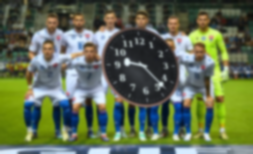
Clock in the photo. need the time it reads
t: 9:23
